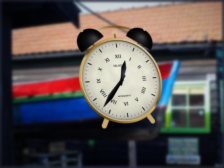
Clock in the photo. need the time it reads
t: 12:37
